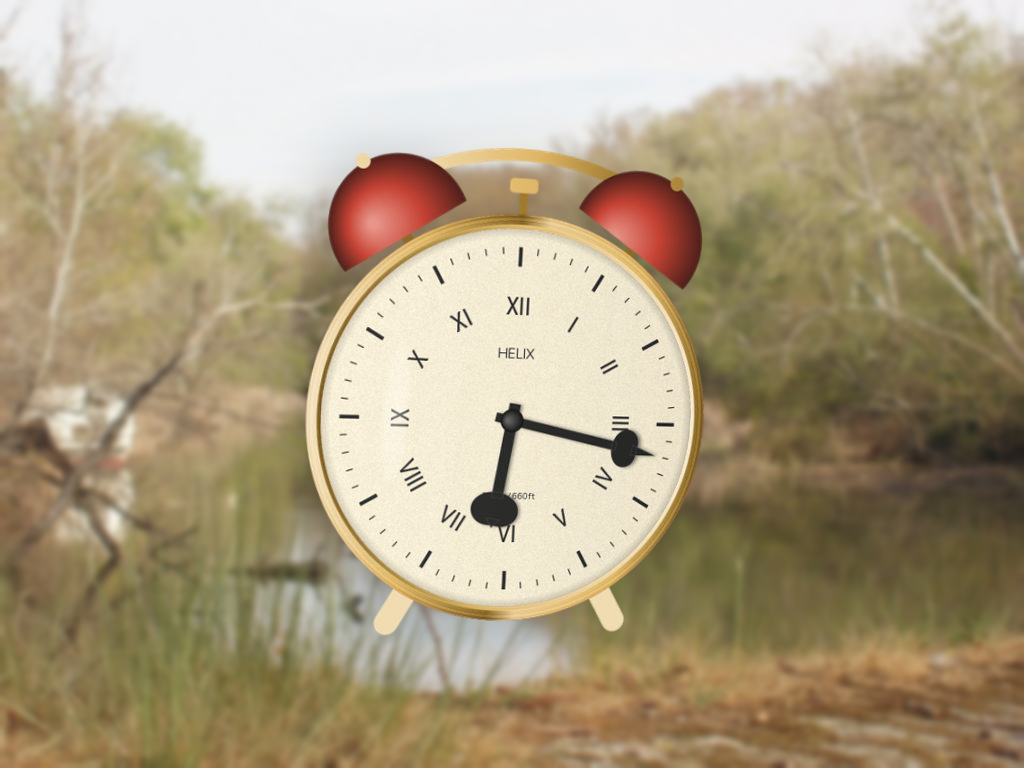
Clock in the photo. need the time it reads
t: 6:17
